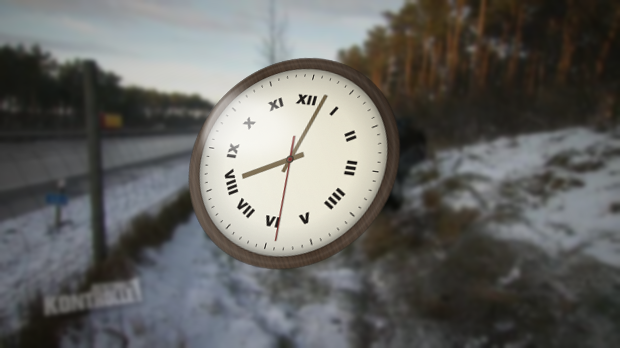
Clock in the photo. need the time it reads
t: 8:02:29
